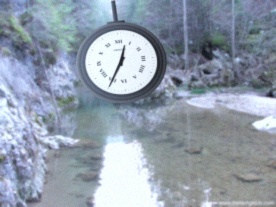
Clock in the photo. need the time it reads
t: 12:35
